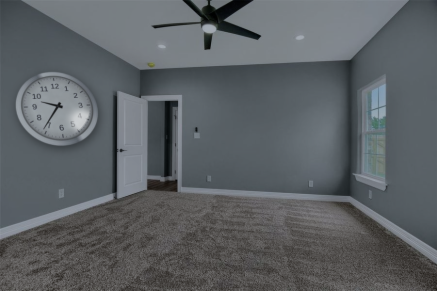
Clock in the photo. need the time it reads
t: 9:36
